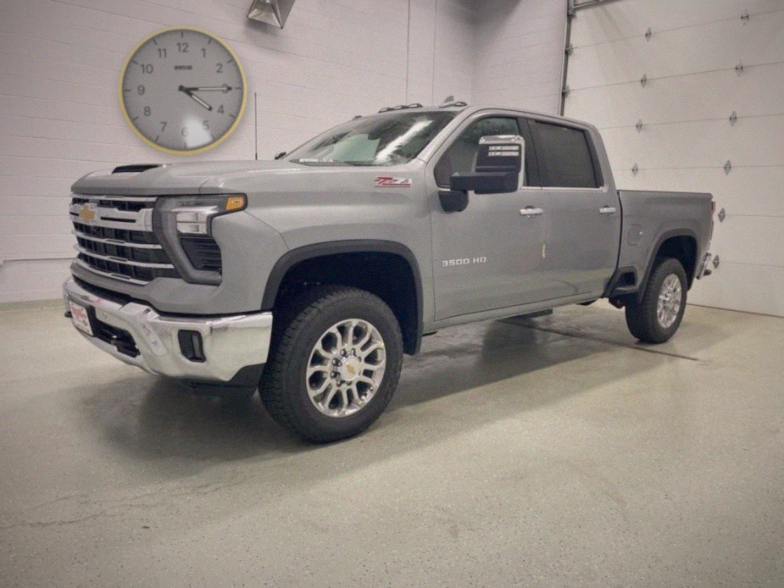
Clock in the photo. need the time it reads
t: 4:15
